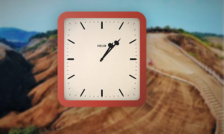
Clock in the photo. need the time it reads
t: 1:07
